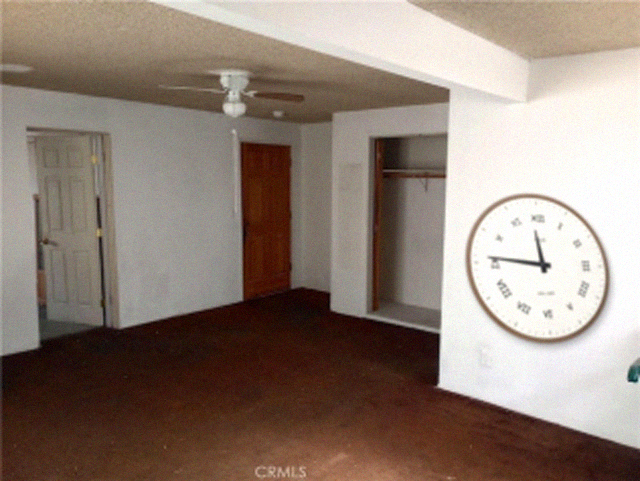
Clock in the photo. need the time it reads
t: 11:46
